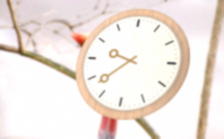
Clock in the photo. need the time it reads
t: 9:38
